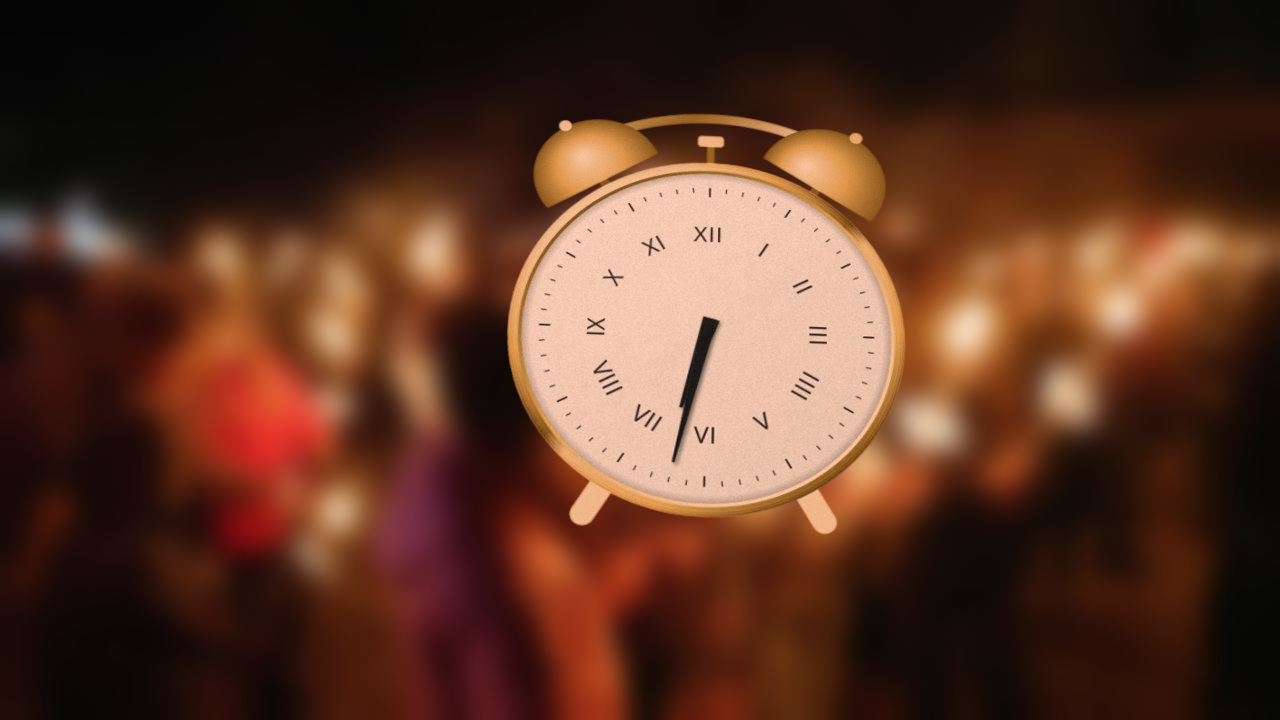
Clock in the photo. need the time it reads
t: 6:32
